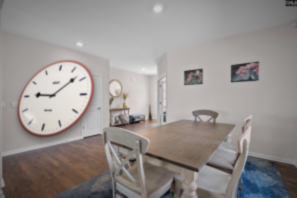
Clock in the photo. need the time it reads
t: 9:08
